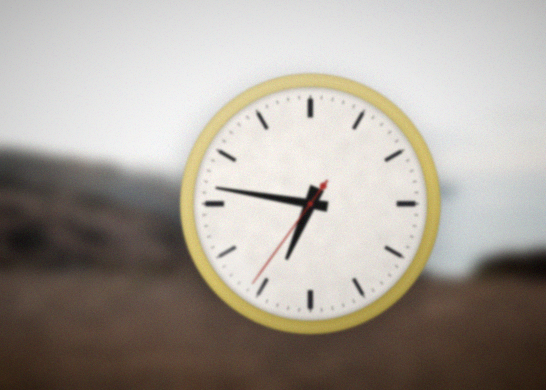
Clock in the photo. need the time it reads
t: 6:46:36
